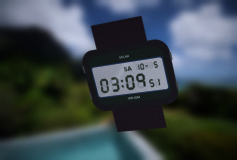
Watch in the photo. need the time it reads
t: 3:09:51
